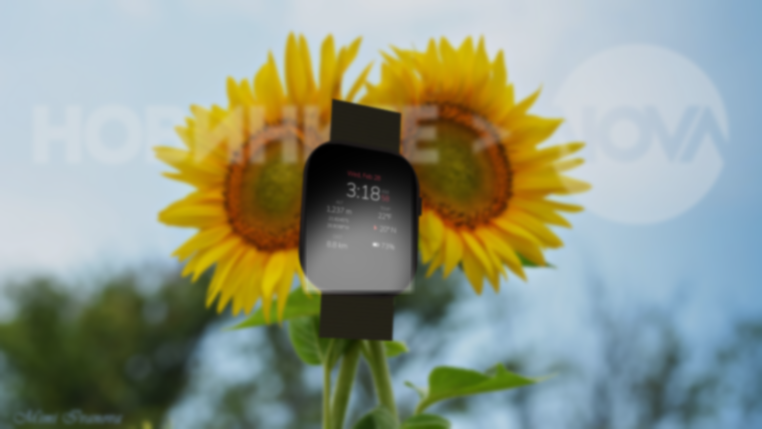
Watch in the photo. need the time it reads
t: 3:18
